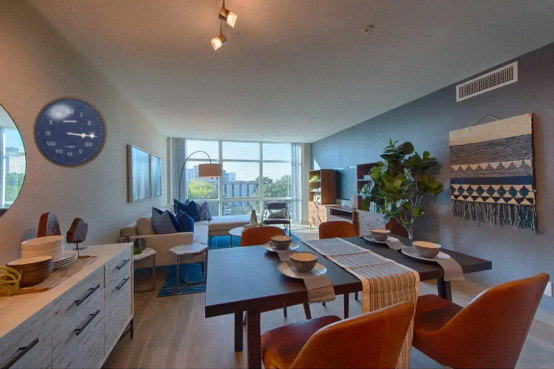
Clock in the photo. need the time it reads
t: 3:16
